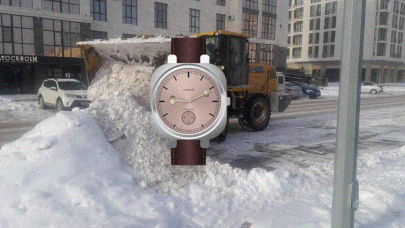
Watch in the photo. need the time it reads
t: 9:11
